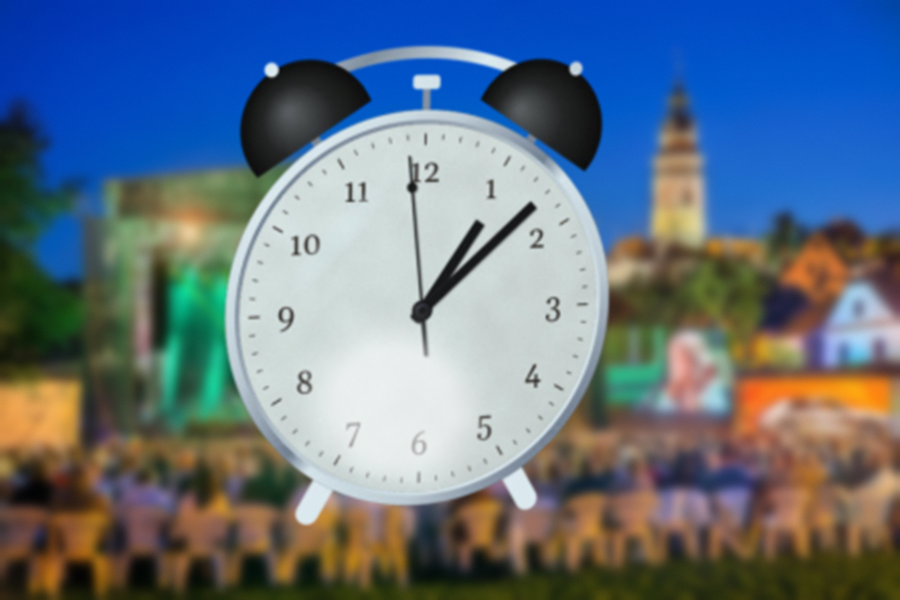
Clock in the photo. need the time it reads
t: 1:07:59
